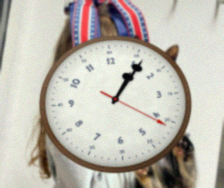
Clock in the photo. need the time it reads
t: 1:06:21
